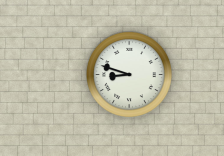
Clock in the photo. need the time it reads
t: 8:48
